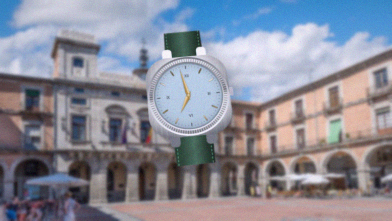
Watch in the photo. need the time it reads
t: 6:58
